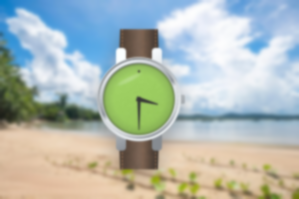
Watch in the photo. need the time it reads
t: 3:30
